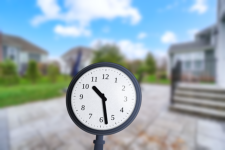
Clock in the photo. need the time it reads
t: 10:28
